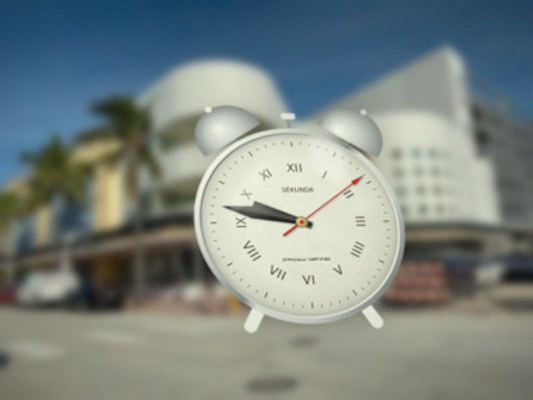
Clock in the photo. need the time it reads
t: 9:47:09
